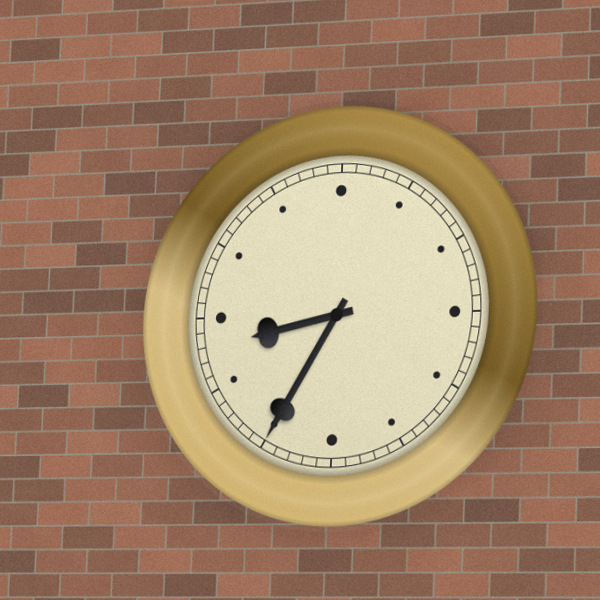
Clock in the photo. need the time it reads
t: 8:35
